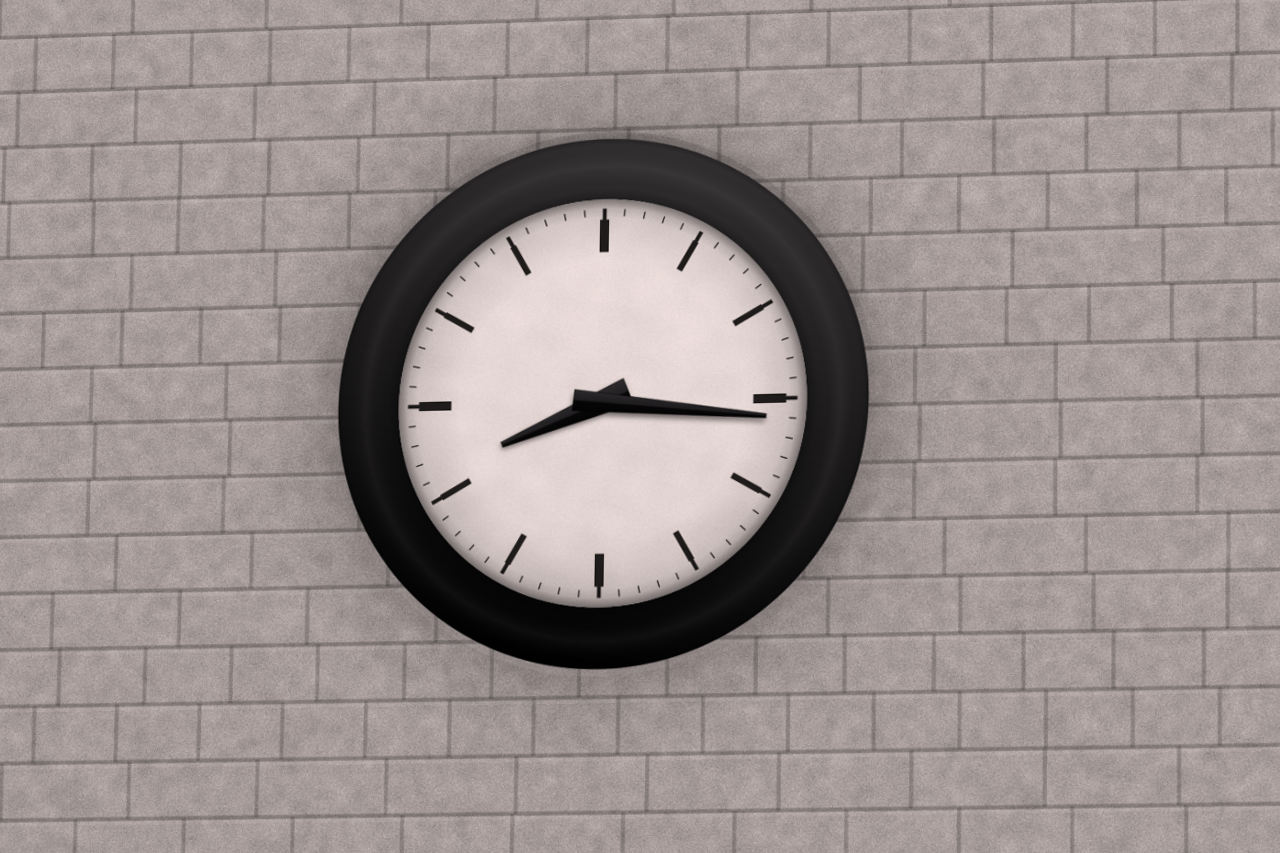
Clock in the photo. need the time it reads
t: 8:16
